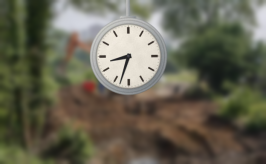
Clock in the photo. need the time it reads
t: 8:33
